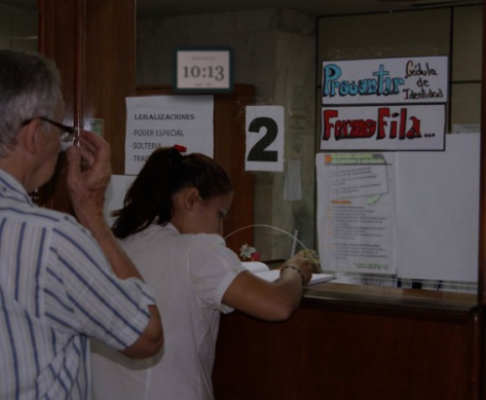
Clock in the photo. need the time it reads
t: 10:13
